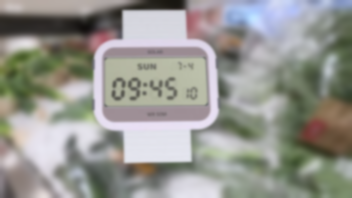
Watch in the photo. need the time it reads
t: 9:45:10
